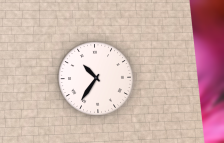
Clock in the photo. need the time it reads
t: 10:36
